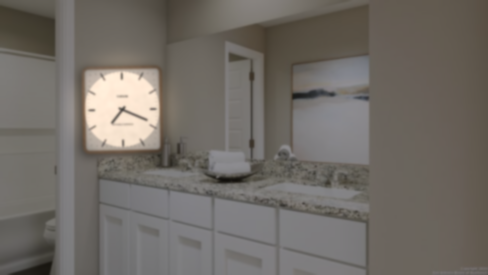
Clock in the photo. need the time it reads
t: 7:19
